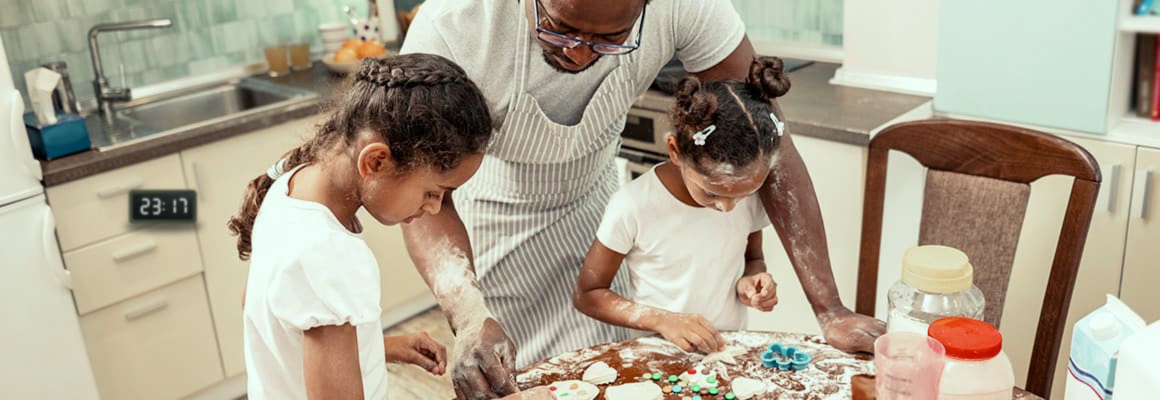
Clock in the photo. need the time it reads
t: 23:17
